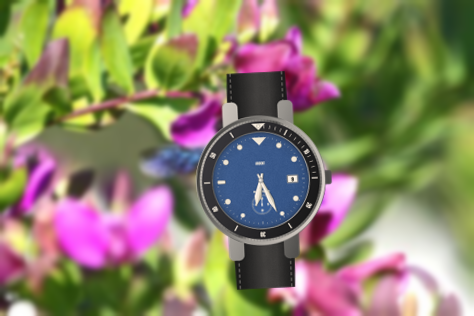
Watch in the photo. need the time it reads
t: 6:26
